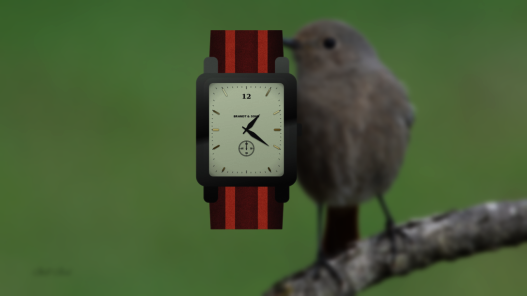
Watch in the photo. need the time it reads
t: 1:21
